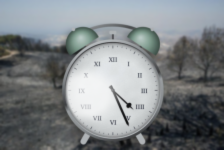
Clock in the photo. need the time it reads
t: 4:26
